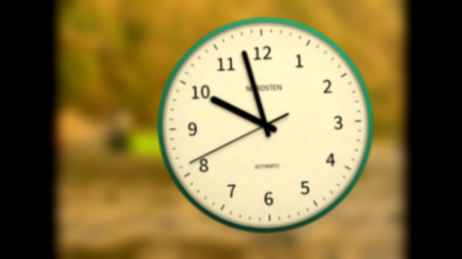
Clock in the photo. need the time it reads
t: 9:57:41
